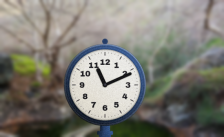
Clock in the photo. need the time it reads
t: 11:11
